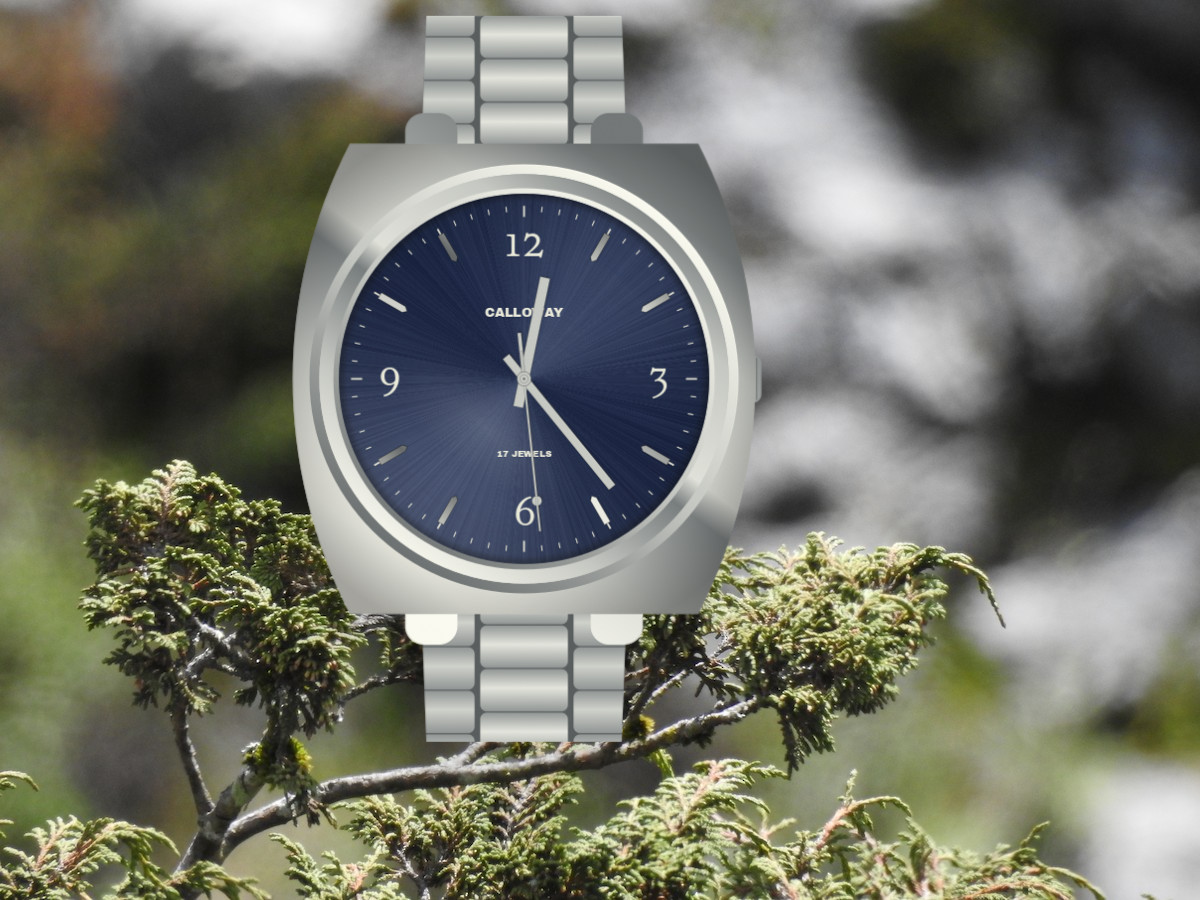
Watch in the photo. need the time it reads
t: 12:23:29
